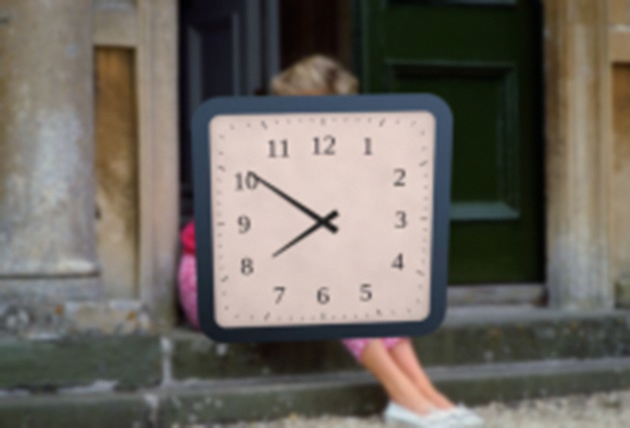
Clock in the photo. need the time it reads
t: 7:51
